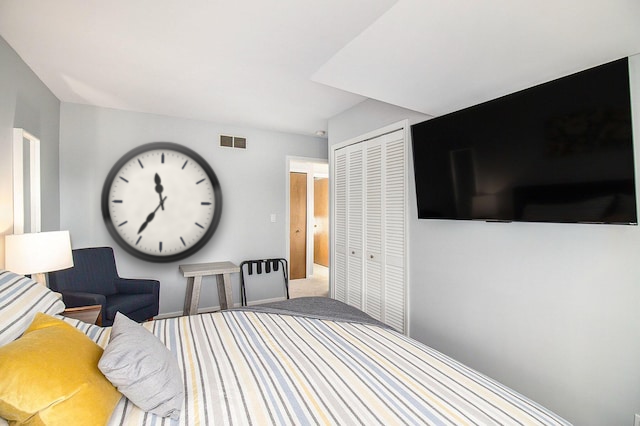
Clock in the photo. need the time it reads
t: 11:36
